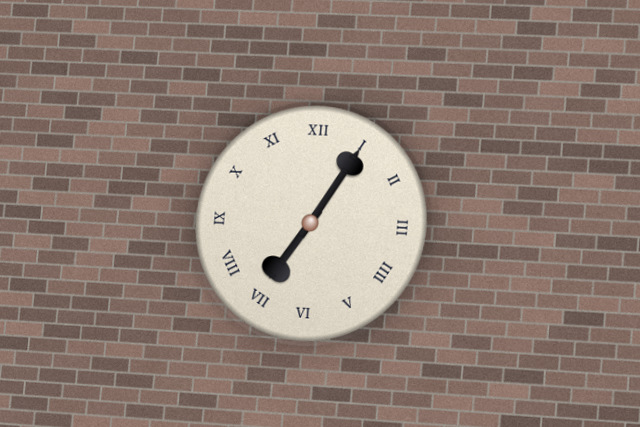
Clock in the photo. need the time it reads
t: 7:05
